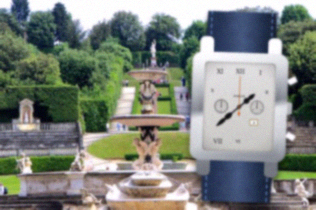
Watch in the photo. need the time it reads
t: 1:38
